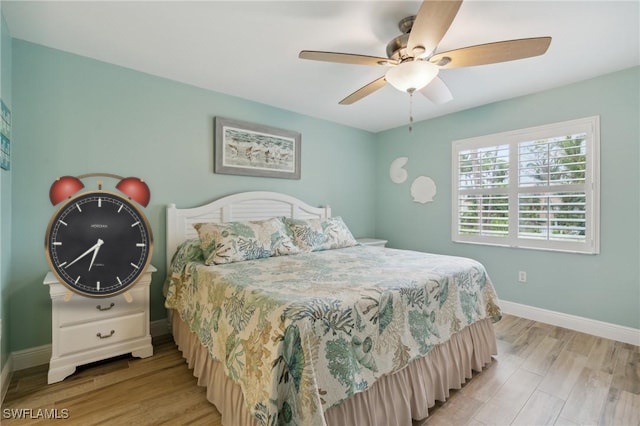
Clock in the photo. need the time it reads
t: 6:39
